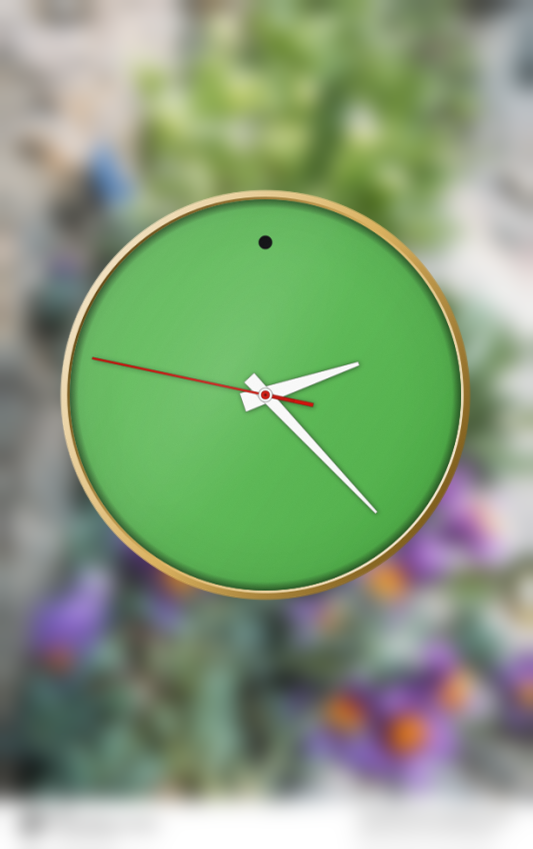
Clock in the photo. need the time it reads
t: 2:22:47
